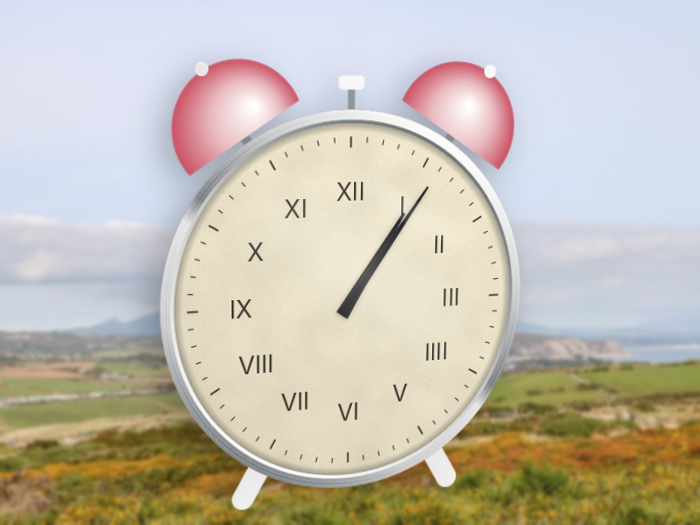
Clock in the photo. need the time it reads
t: 1:06
